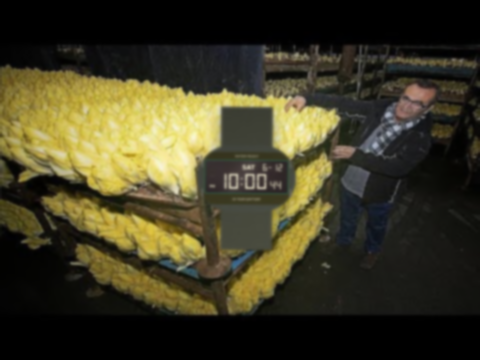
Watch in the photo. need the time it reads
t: 10:00
